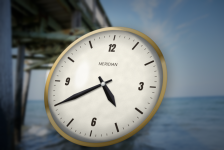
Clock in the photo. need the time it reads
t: 4:40
